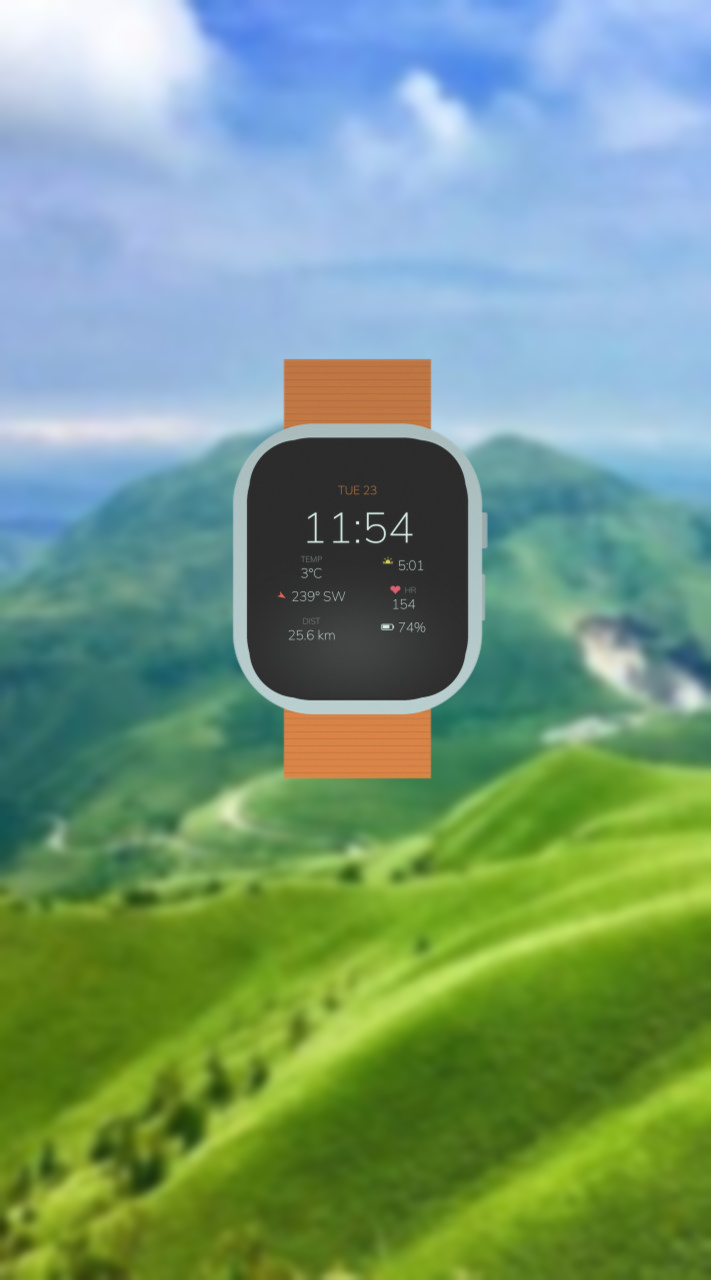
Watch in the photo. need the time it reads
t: 11:54
